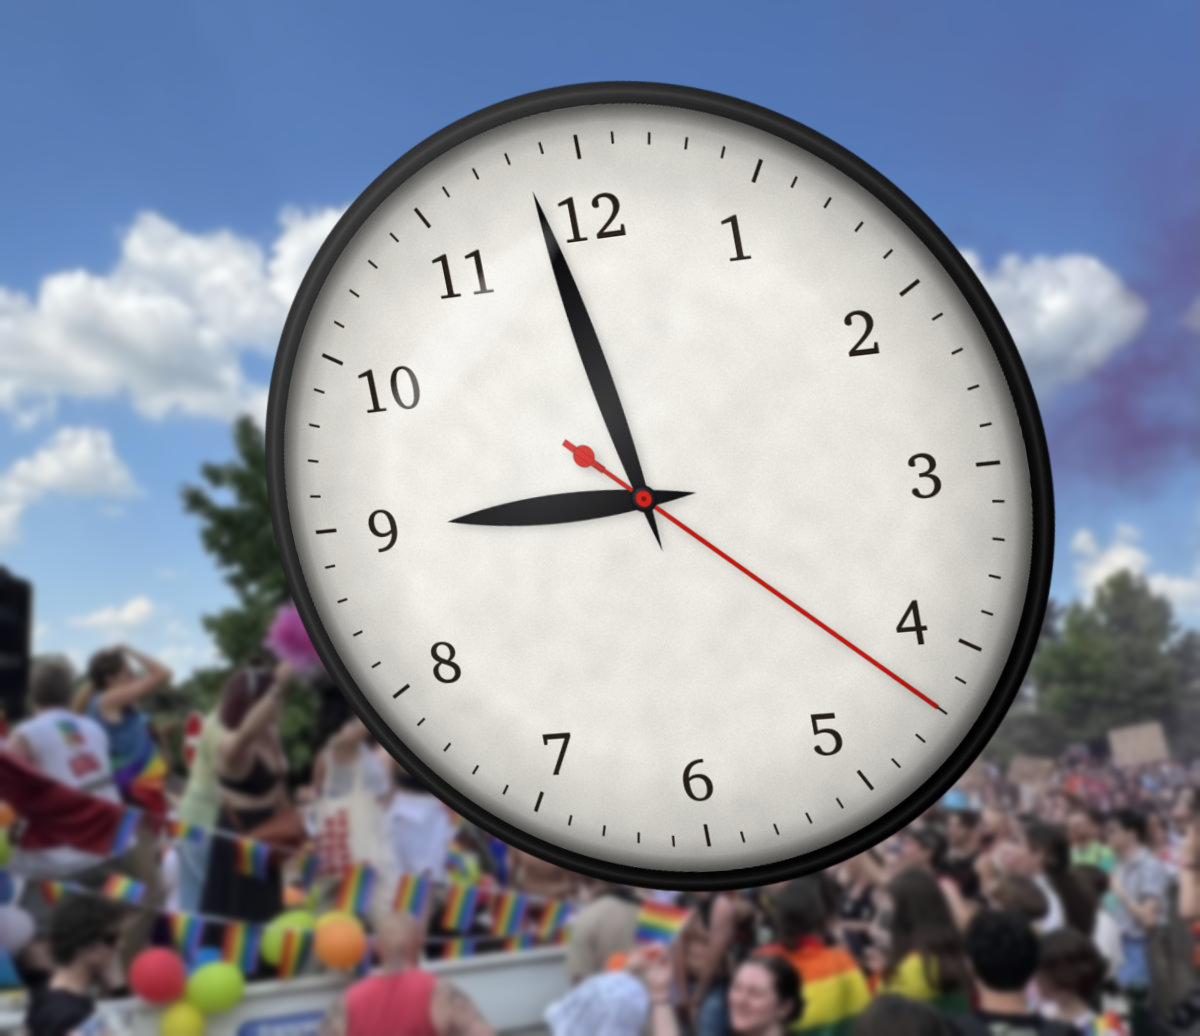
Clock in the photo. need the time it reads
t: 8:58:22
